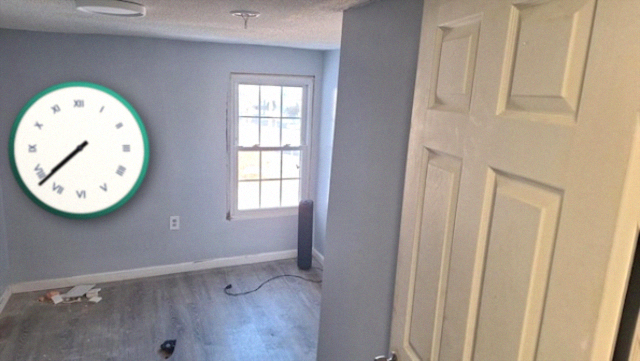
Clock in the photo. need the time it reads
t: 7:38
